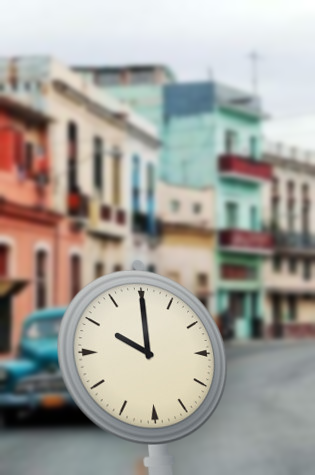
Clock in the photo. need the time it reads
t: 10:00
